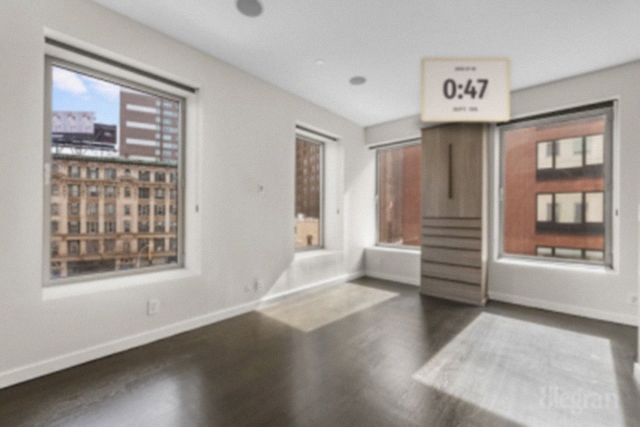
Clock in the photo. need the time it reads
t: 0:47
